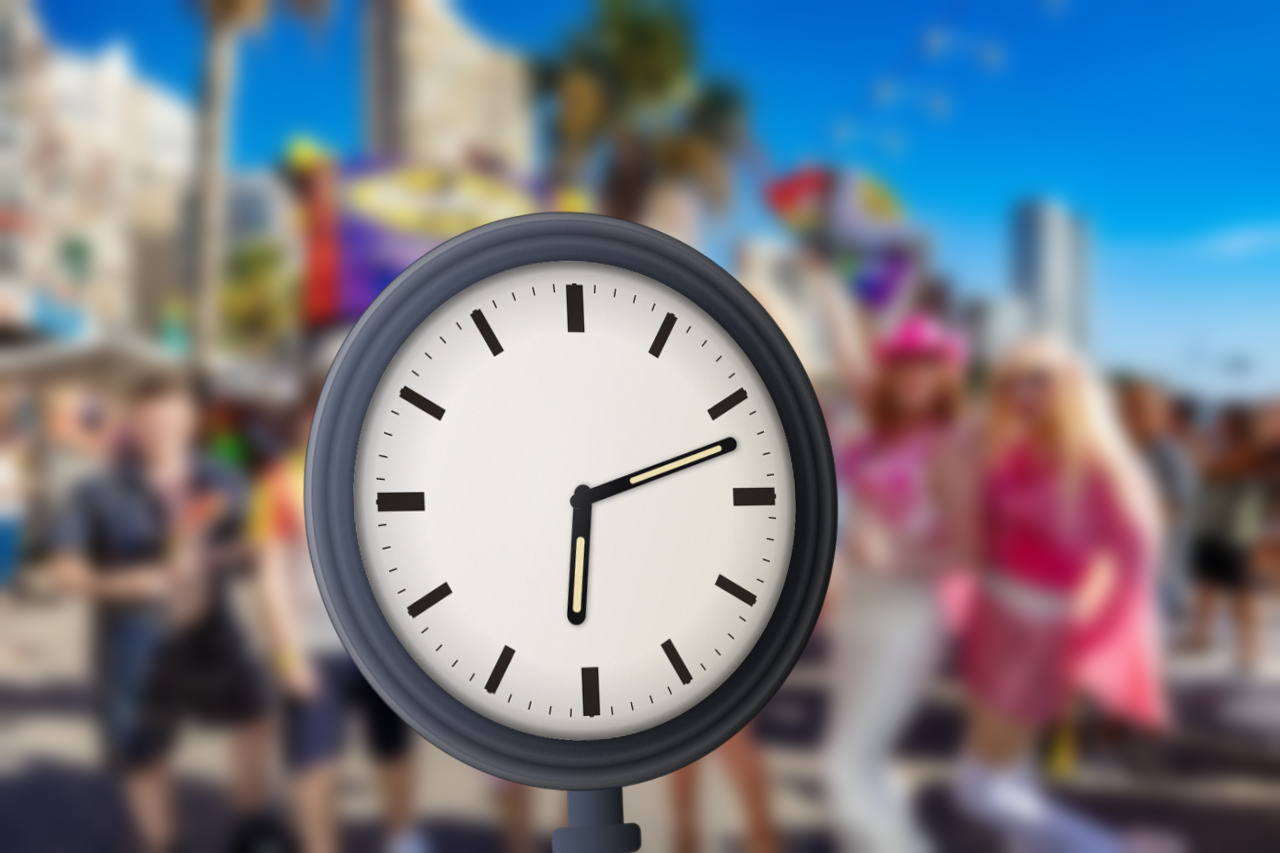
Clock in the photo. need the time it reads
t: 6:12
